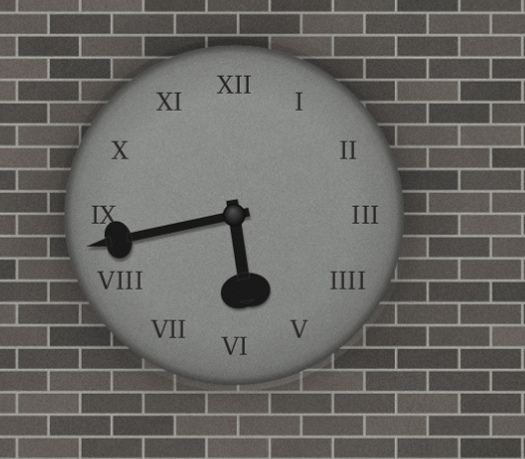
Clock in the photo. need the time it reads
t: 5:43
